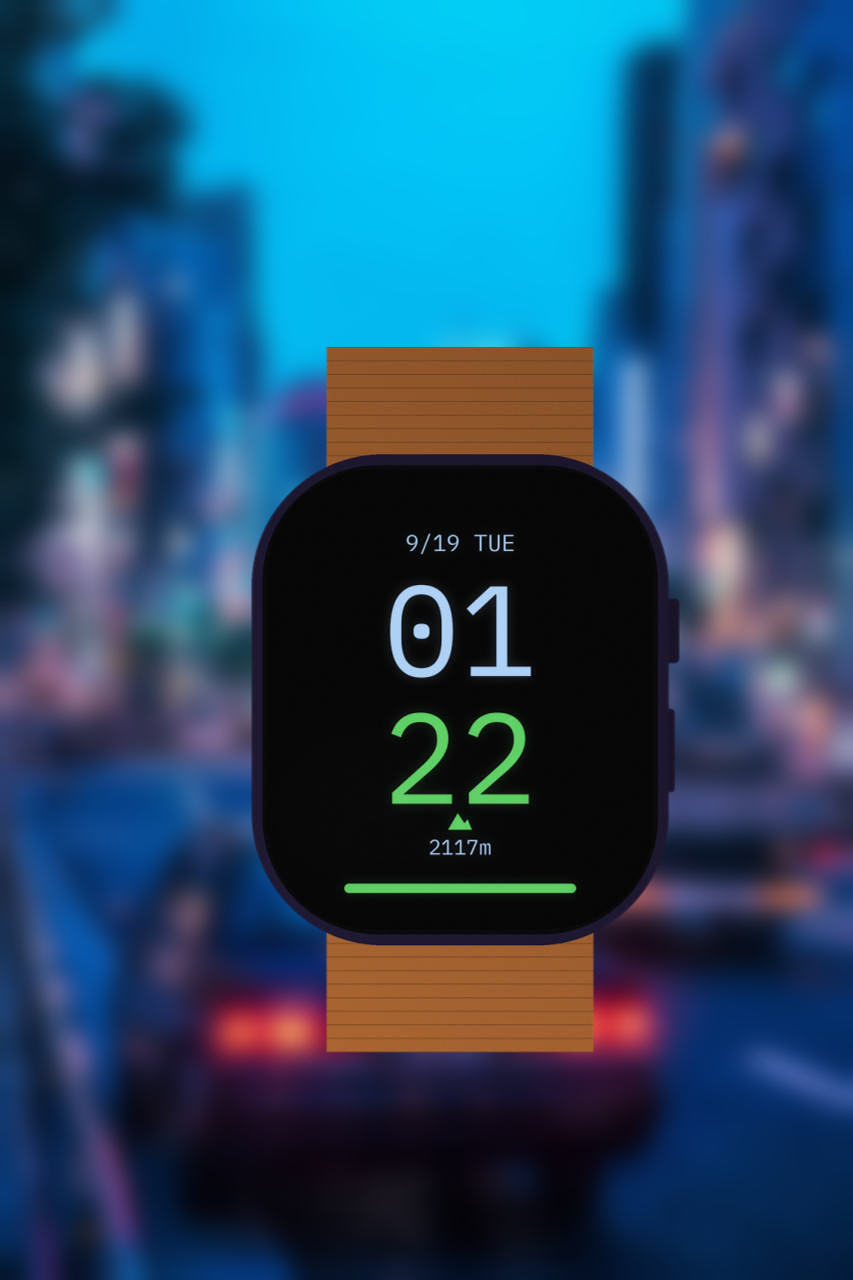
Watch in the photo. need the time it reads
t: 1:22
